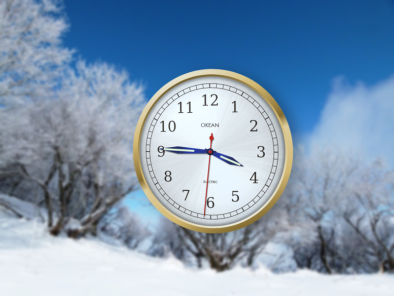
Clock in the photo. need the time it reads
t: 3:45:31
